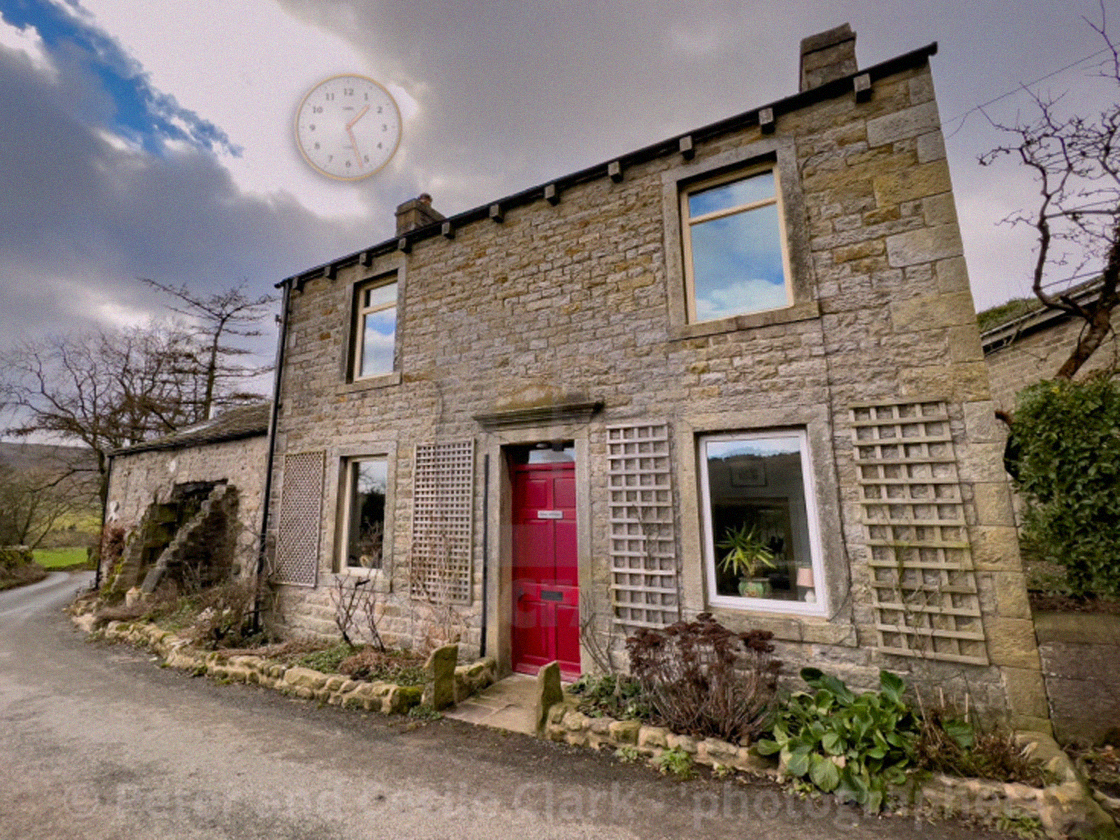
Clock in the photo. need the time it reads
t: 1:27
